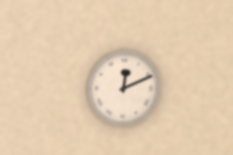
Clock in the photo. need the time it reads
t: 12:11
